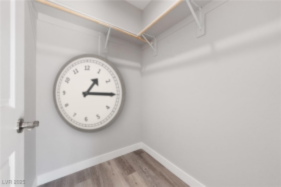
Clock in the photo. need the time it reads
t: 1:15
